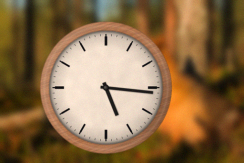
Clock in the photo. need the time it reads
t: 5:16
